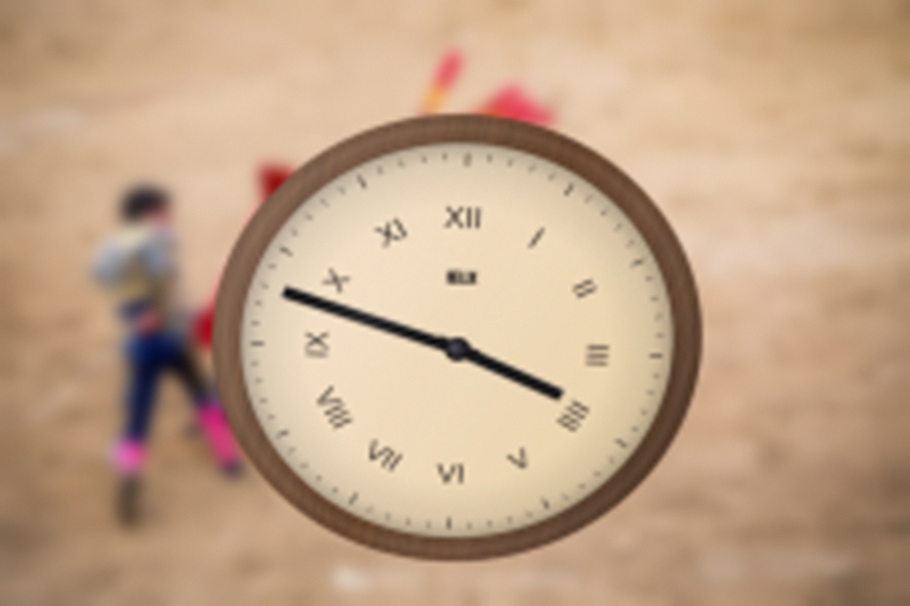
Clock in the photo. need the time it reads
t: 3:48
